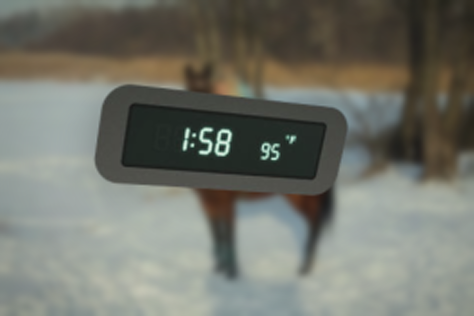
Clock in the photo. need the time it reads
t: 1:58
